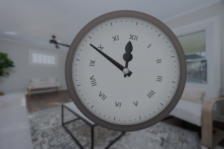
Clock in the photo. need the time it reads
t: 11:49
